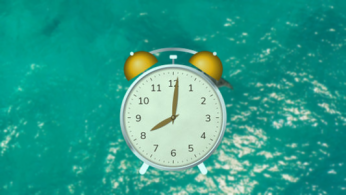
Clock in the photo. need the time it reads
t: 8:01
